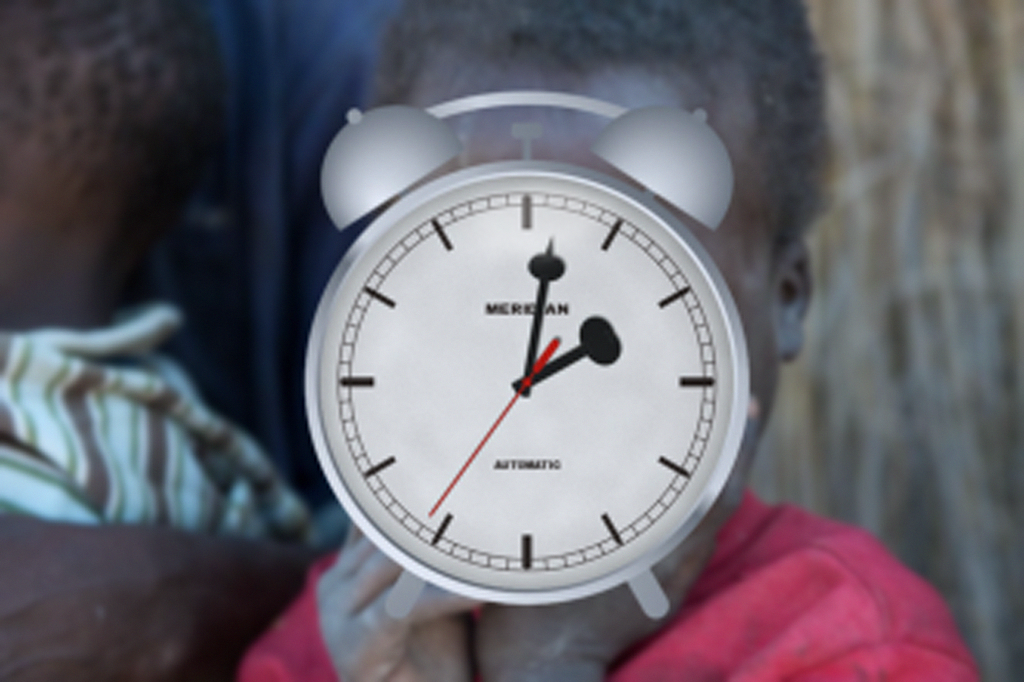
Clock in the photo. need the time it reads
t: 2:01:36
